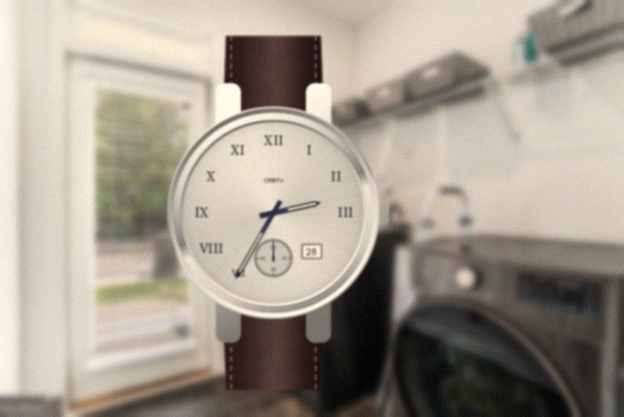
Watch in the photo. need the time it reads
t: 2:35
